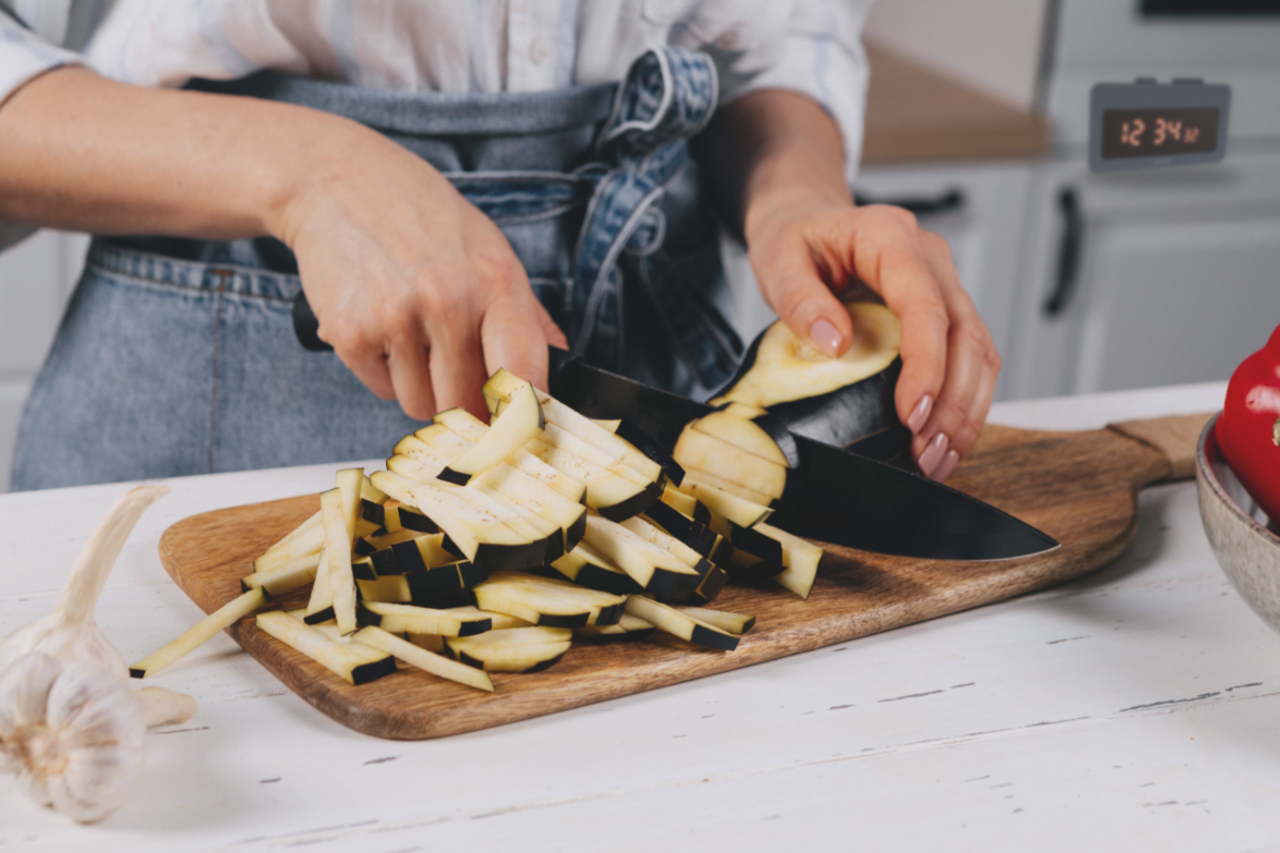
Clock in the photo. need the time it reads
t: 12:34
